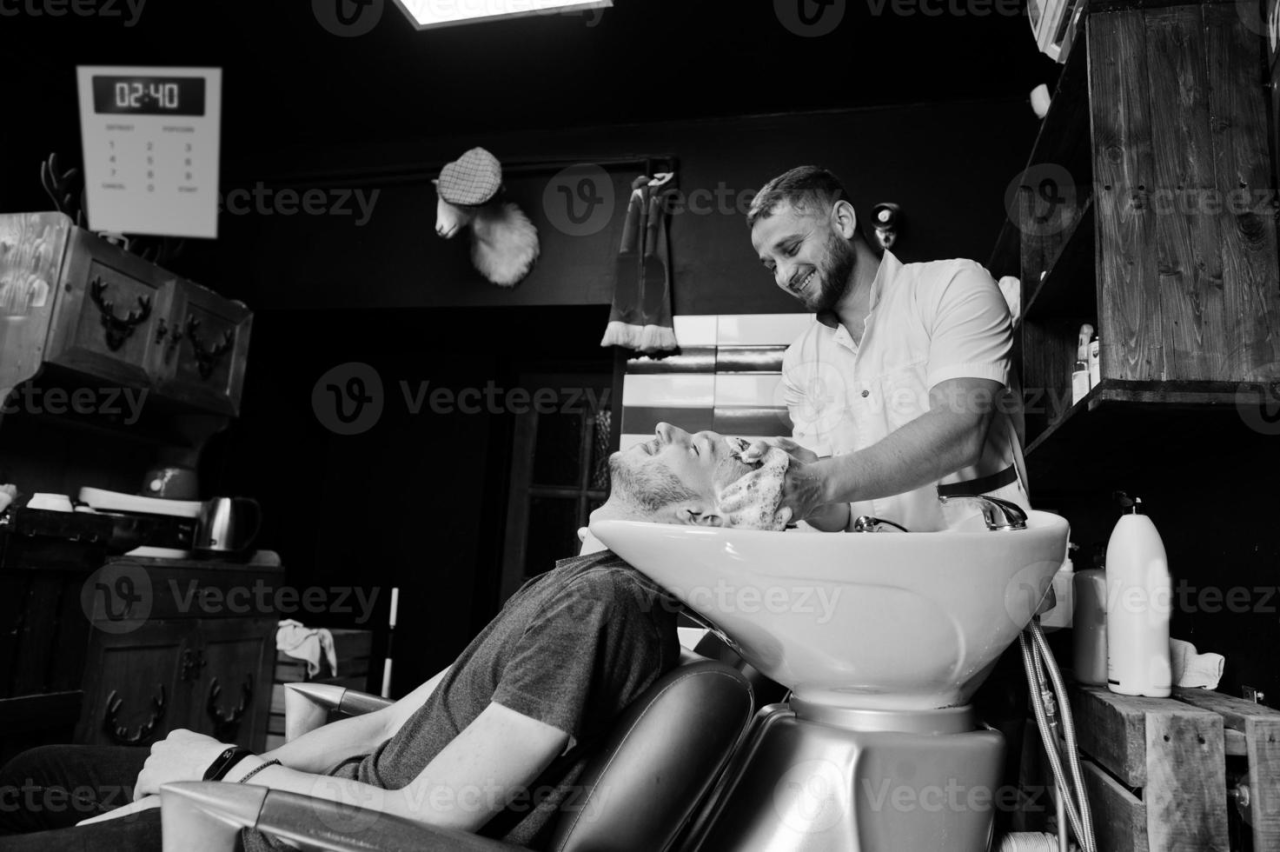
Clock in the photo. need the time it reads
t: 2:40
